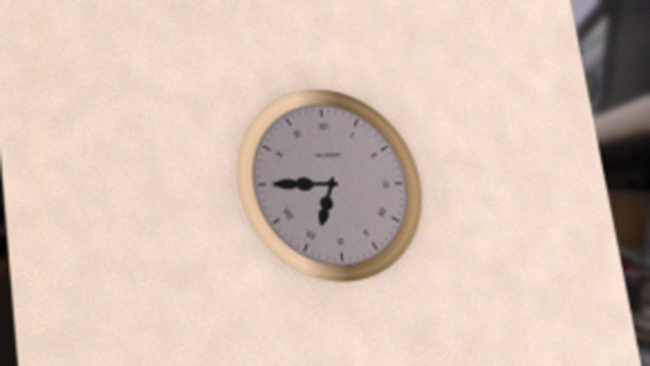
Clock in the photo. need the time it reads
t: 6:45
